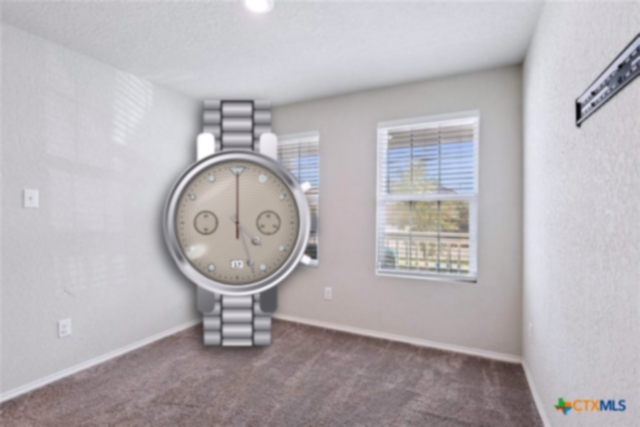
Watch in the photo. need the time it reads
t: 4:27
